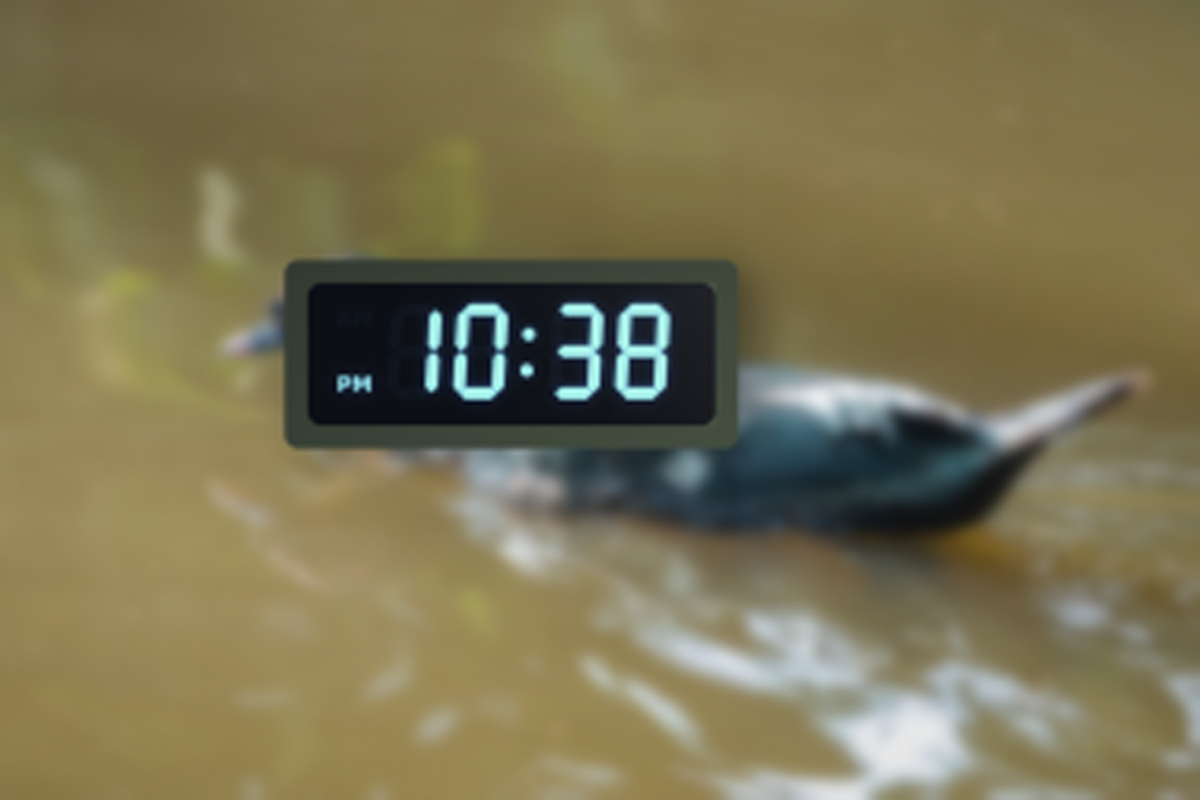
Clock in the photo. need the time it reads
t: 10:38
